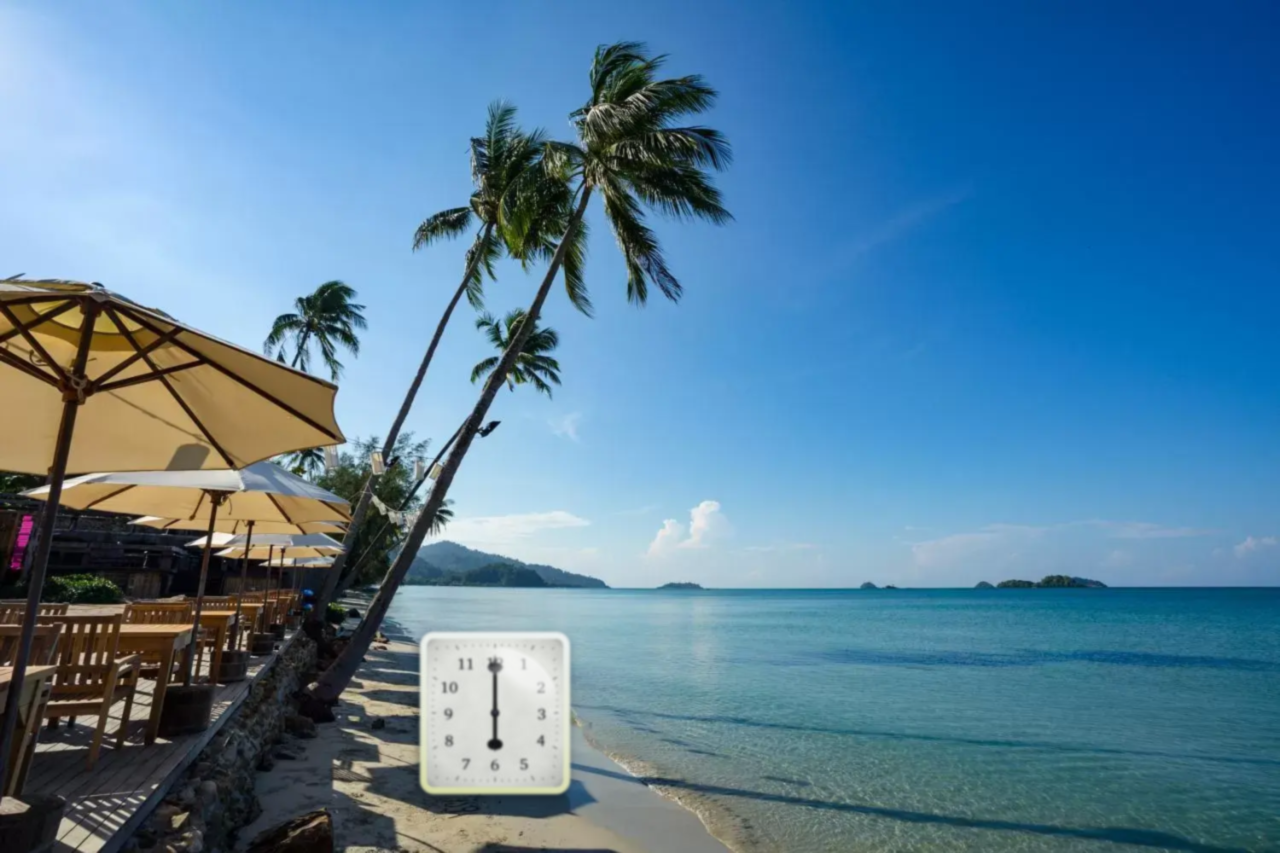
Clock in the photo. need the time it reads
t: 6:00
